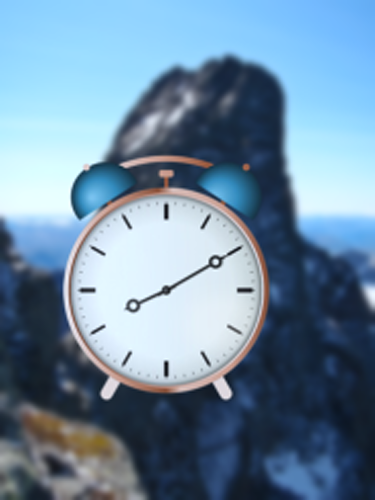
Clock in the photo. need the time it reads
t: 8:10
